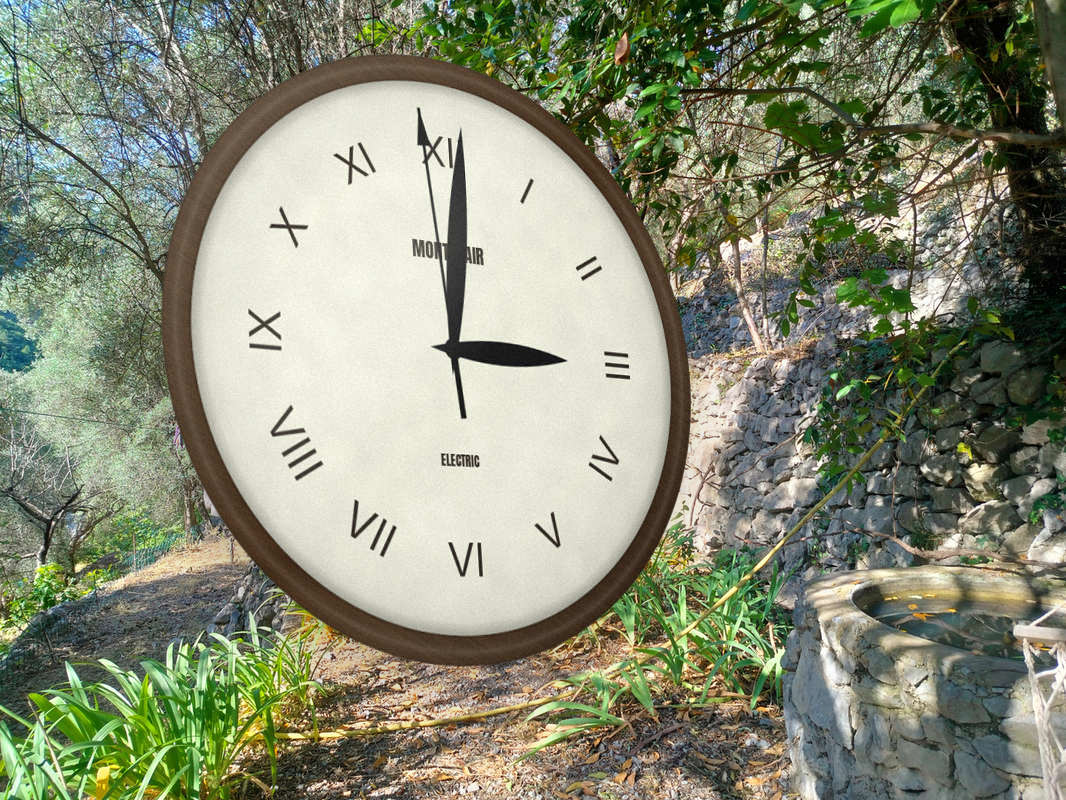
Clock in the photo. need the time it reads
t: 3:00:59
